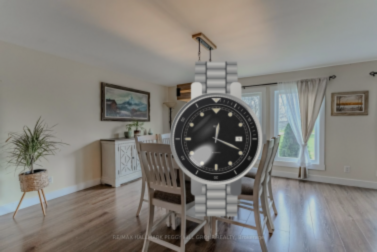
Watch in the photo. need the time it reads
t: 12:19
